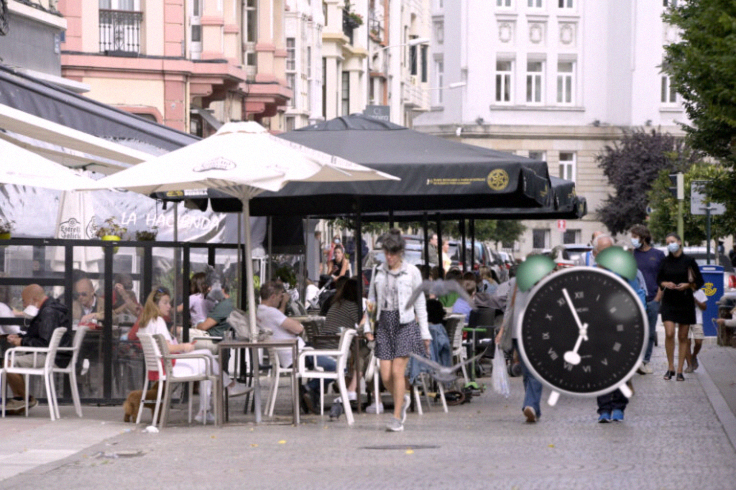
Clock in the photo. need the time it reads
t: 6:57
